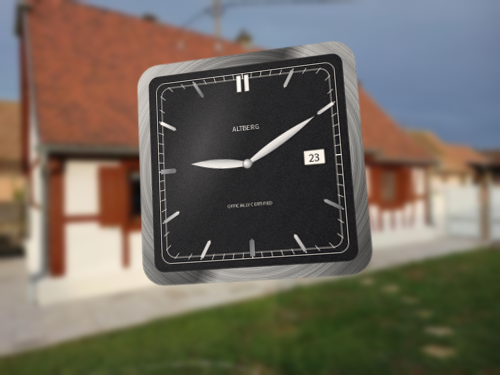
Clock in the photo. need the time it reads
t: 9:10
